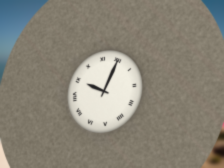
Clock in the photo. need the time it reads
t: 9:00
